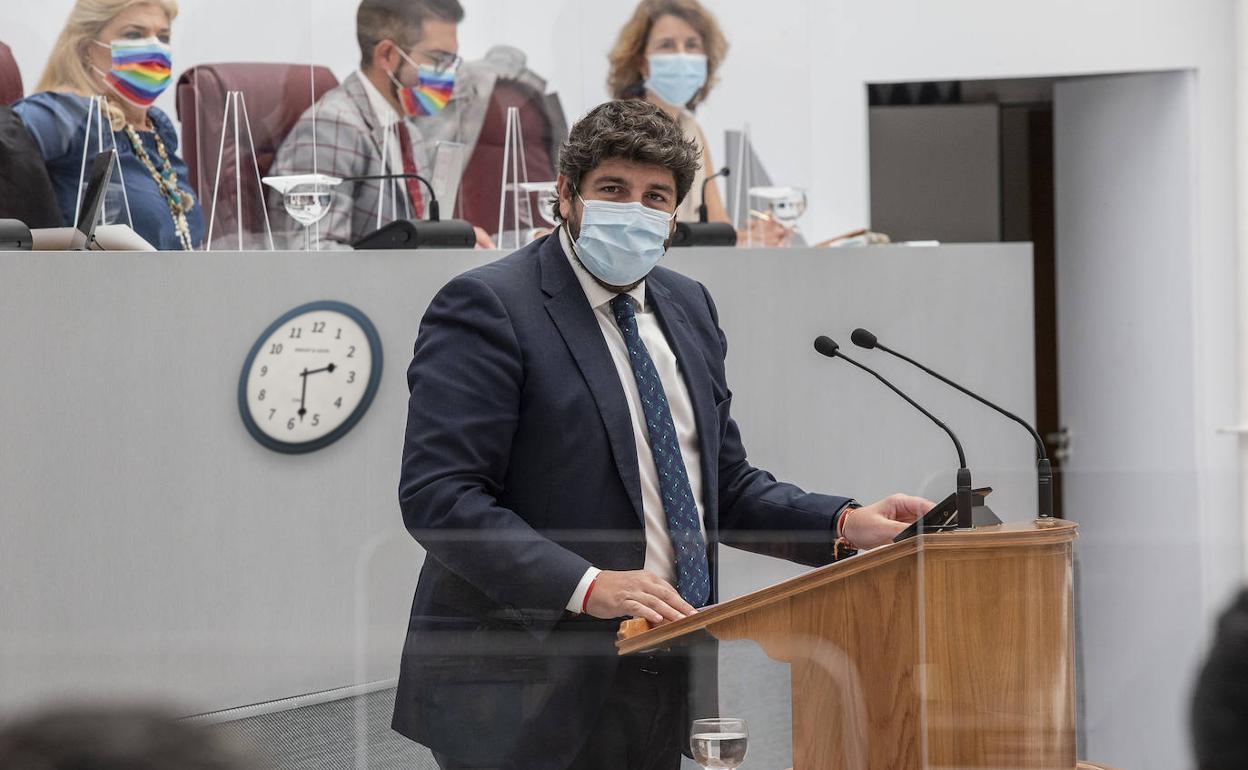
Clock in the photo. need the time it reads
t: 2:28
